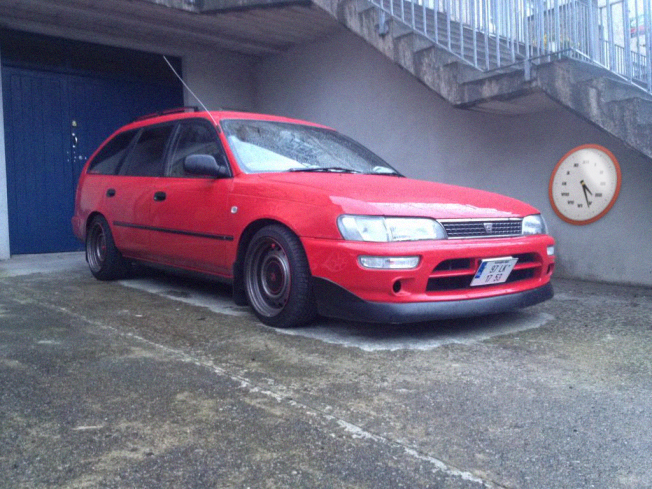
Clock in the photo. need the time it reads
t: 4:26
